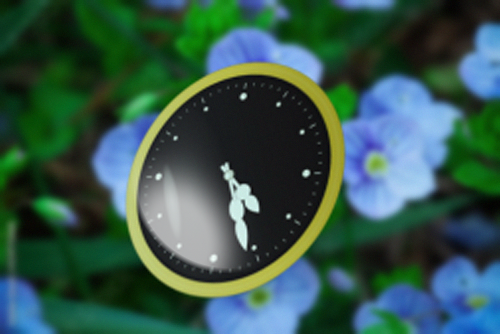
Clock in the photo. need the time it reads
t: 4:26
